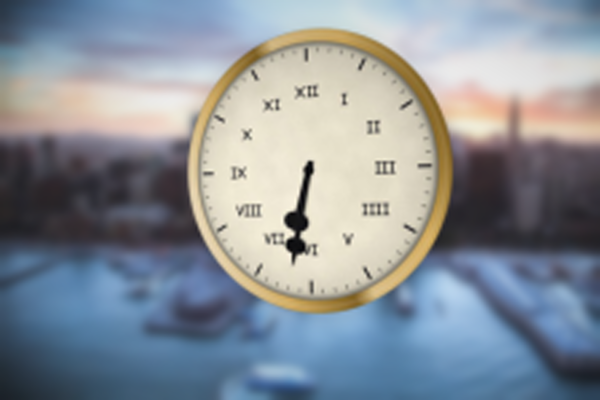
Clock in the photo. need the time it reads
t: 6:32
